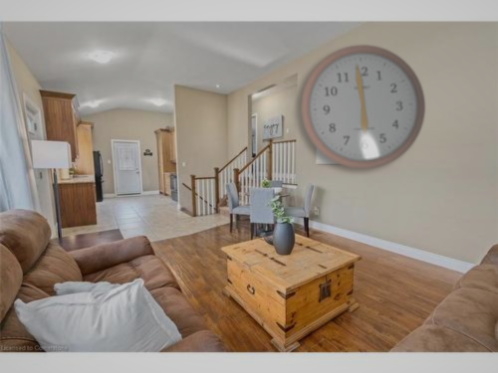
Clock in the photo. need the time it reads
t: 5:59
